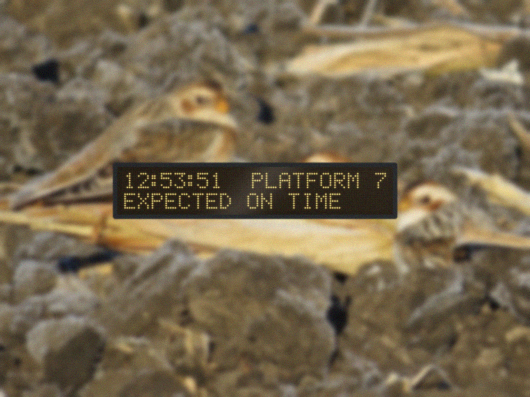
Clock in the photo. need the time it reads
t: 12:53:51
